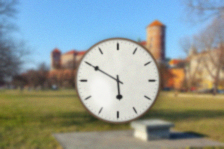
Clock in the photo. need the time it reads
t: 5:50
